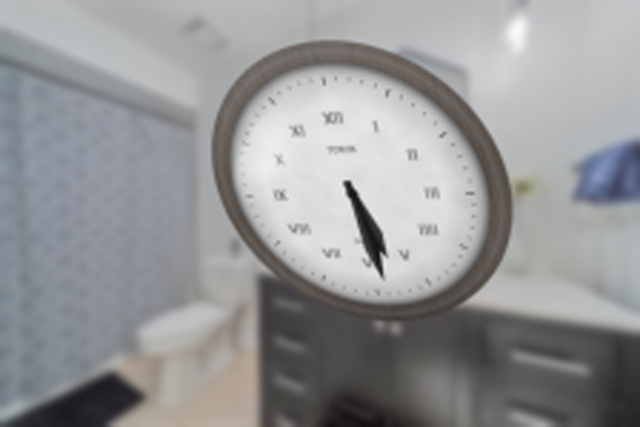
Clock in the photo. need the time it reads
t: 5:29
